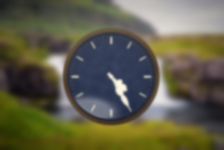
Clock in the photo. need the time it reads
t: 4:25
